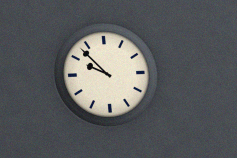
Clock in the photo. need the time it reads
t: 9:53
